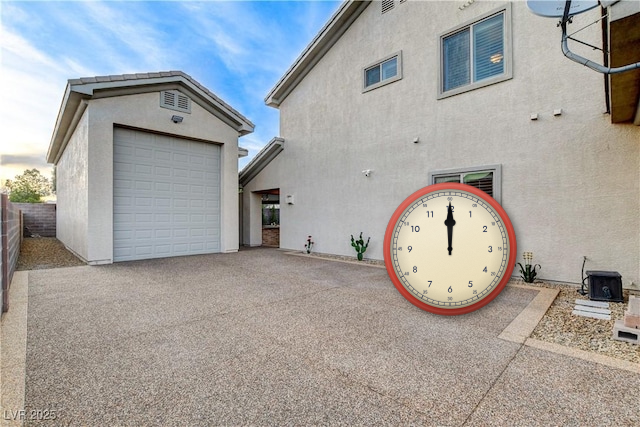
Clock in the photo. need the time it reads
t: 12:00
